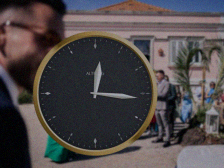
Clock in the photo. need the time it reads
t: 12:16
